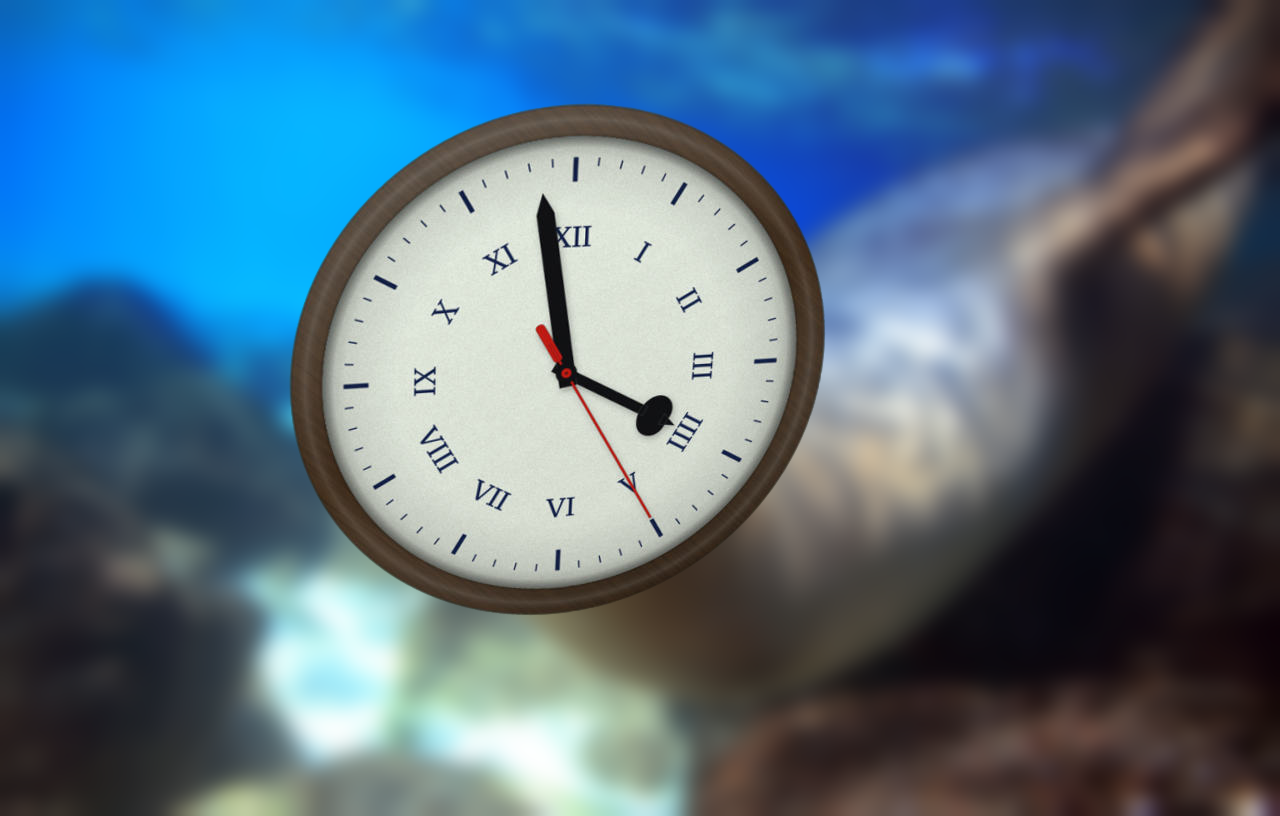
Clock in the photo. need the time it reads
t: 3:58:25
